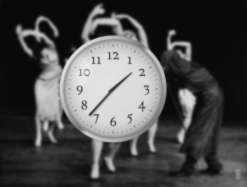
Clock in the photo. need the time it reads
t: 1:37
